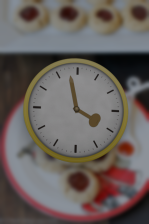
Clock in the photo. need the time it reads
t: 3:58
